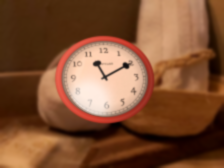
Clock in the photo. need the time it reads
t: 11:10
